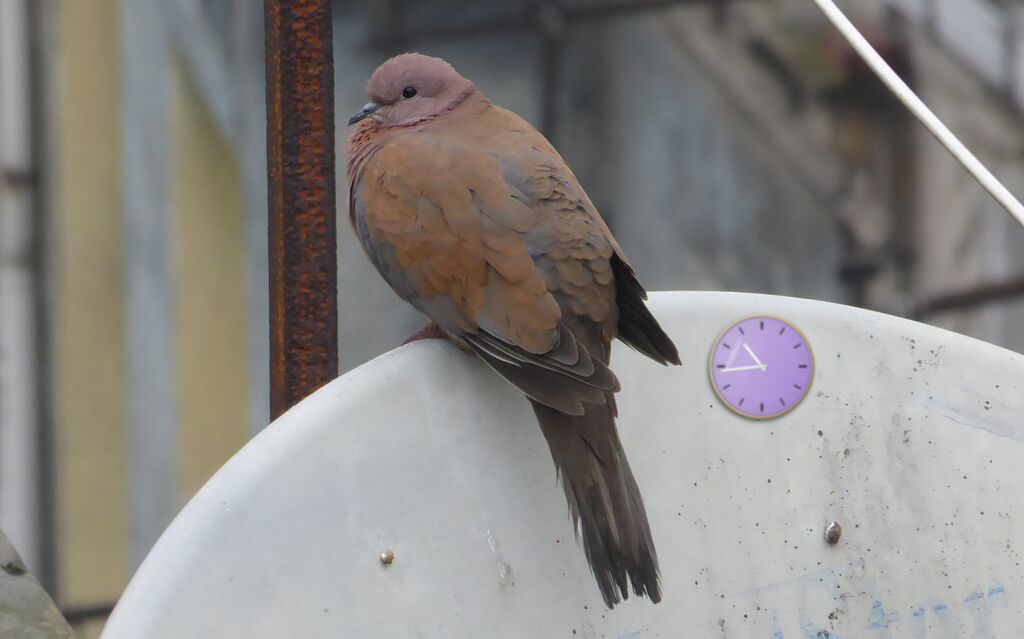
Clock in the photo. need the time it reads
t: 10:44
